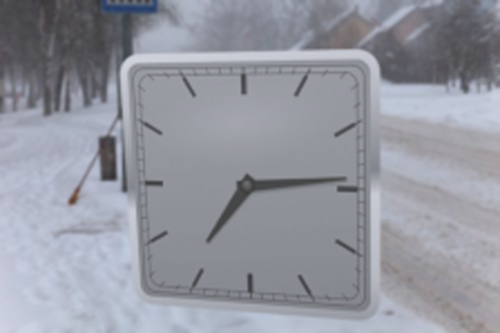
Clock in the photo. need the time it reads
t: 7:14
